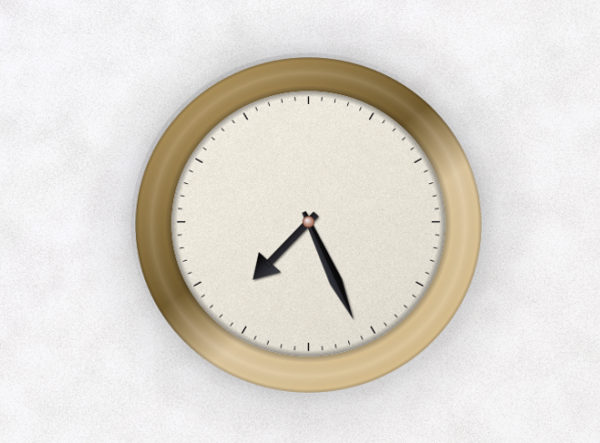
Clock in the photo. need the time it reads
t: 7:26
